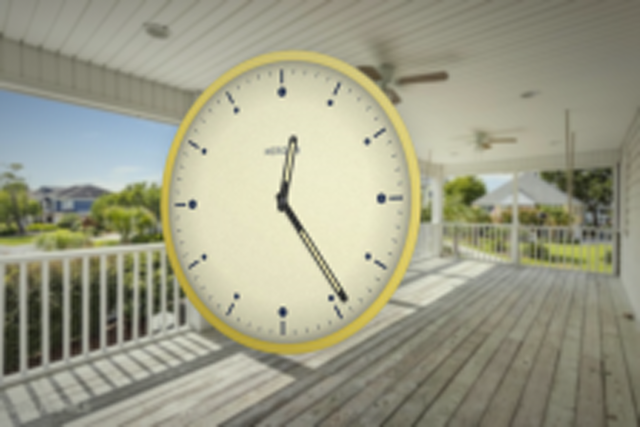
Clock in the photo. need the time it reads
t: 12:24
